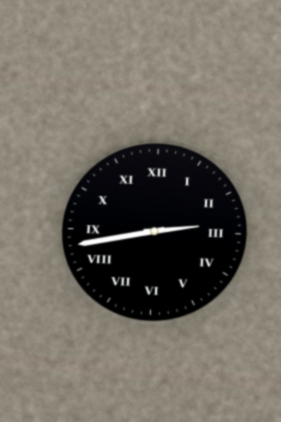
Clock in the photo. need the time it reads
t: 2:43
